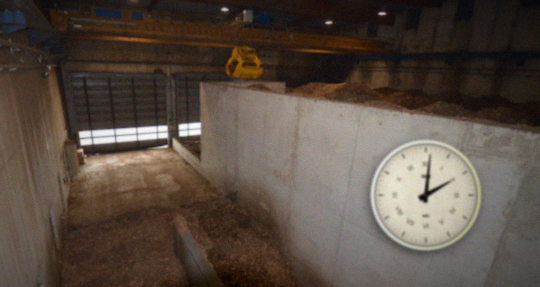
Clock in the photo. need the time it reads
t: 2:01
